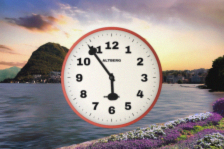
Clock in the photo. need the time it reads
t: 5:54
